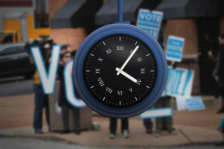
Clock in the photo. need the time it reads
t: 4:06
